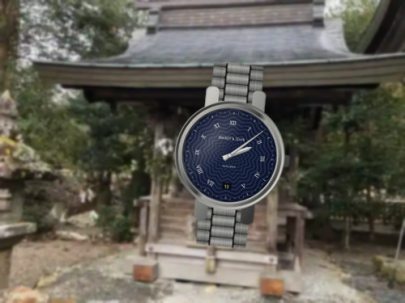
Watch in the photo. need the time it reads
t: 2:08
